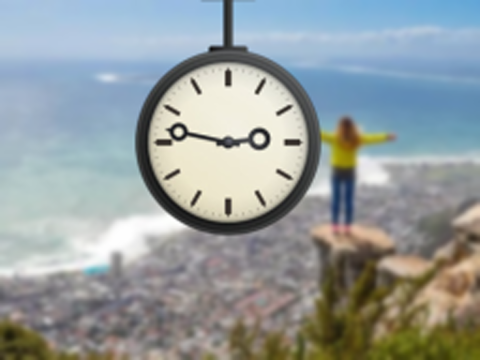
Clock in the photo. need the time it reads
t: 2:47
